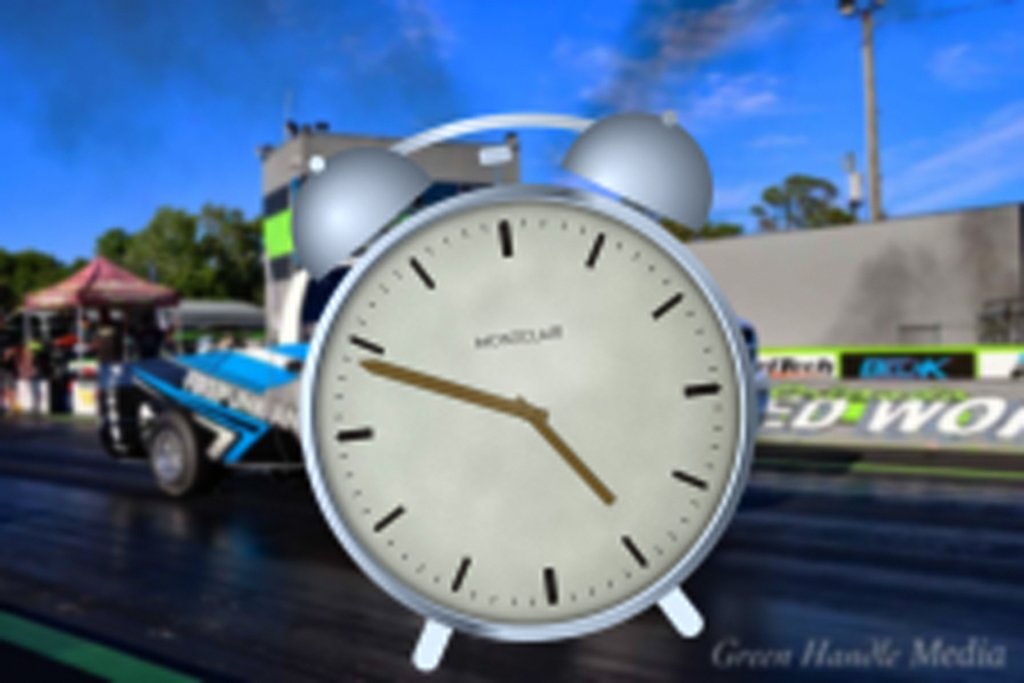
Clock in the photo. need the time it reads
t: 4:49
